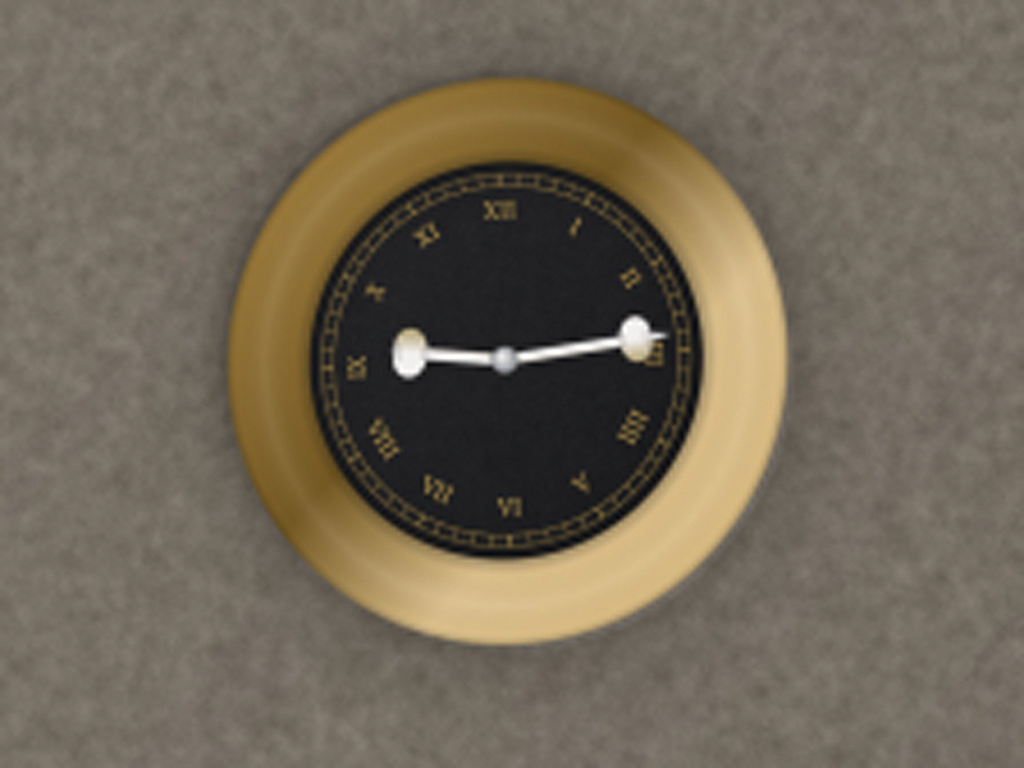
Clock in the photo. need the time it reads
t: 9:14
